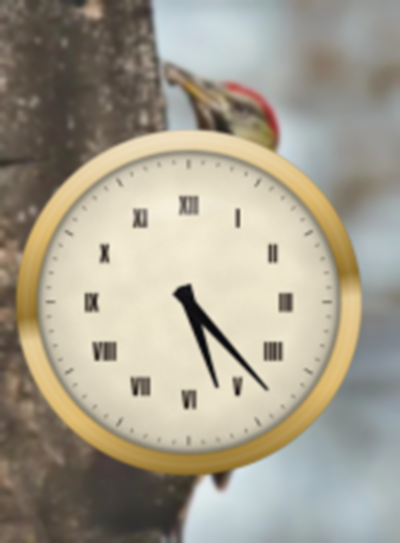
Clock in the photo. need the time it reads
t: 5:23
